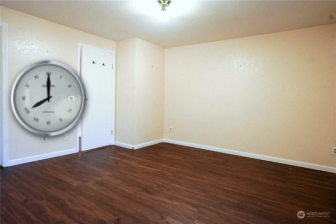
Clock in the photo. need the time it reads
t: 8:00
